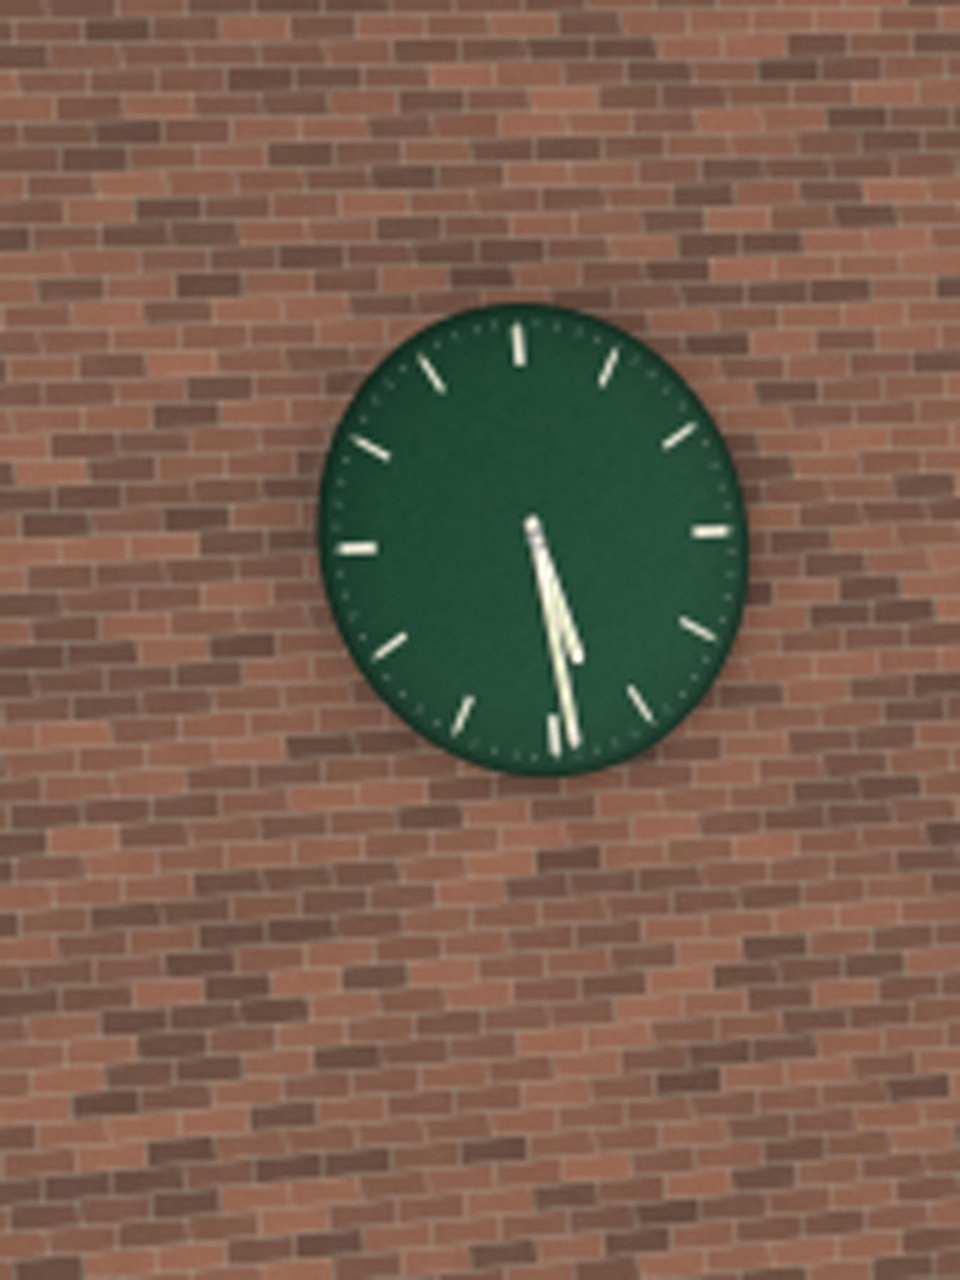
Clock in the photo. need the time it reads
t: 5:29
